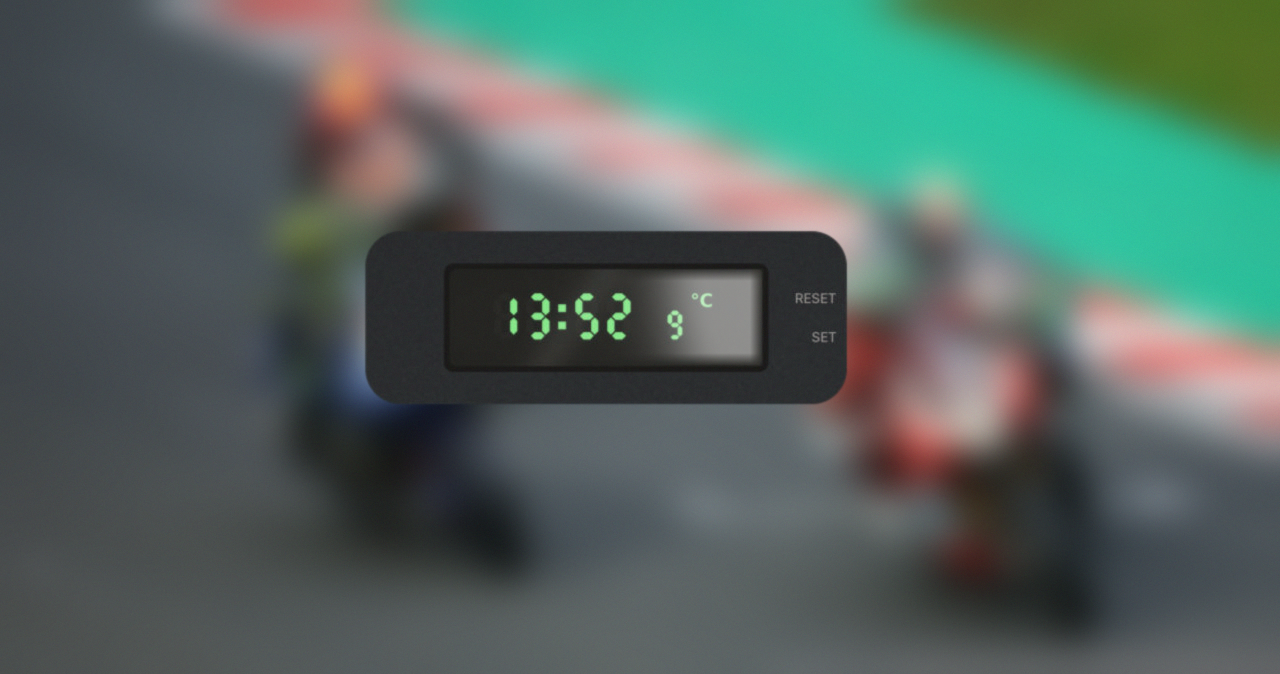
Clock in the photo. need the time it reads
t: 13:52
